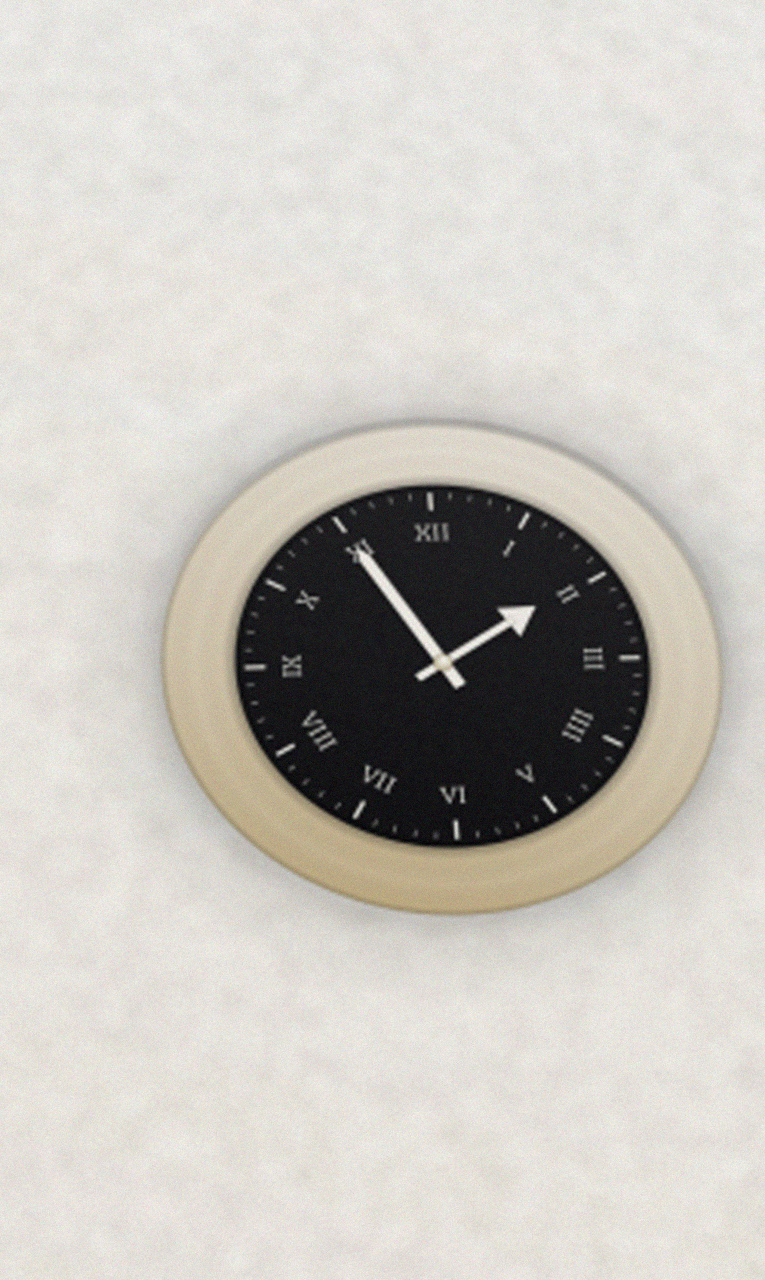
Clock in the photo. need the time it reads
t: 1:55
